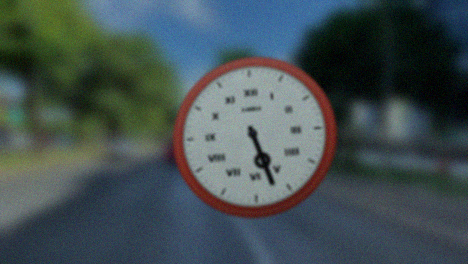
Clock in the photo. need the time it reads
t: 5:27
